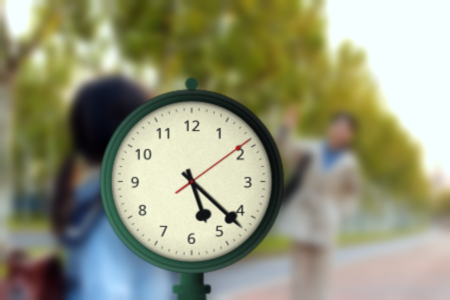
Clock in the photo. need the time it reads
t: 5:22:09
